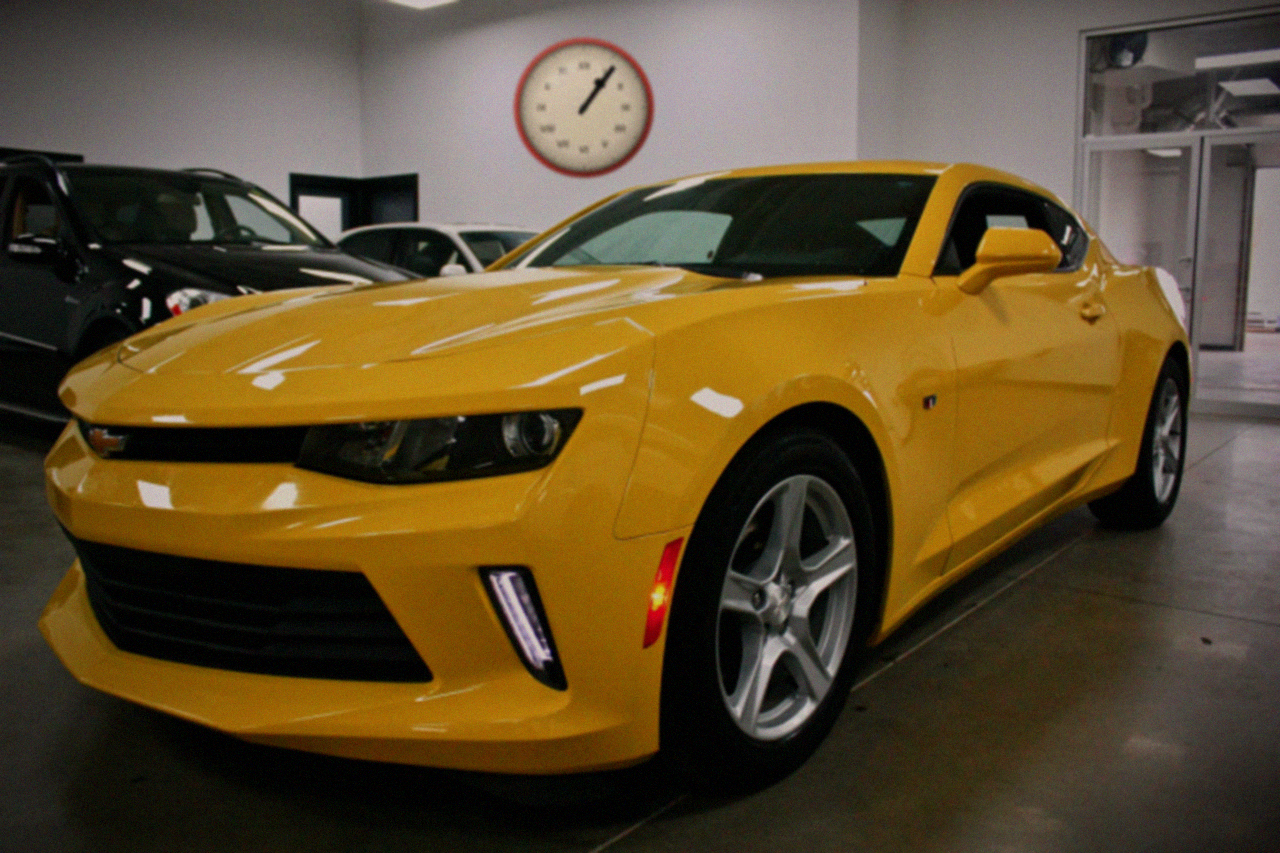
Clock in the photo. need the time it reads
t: 1:06
